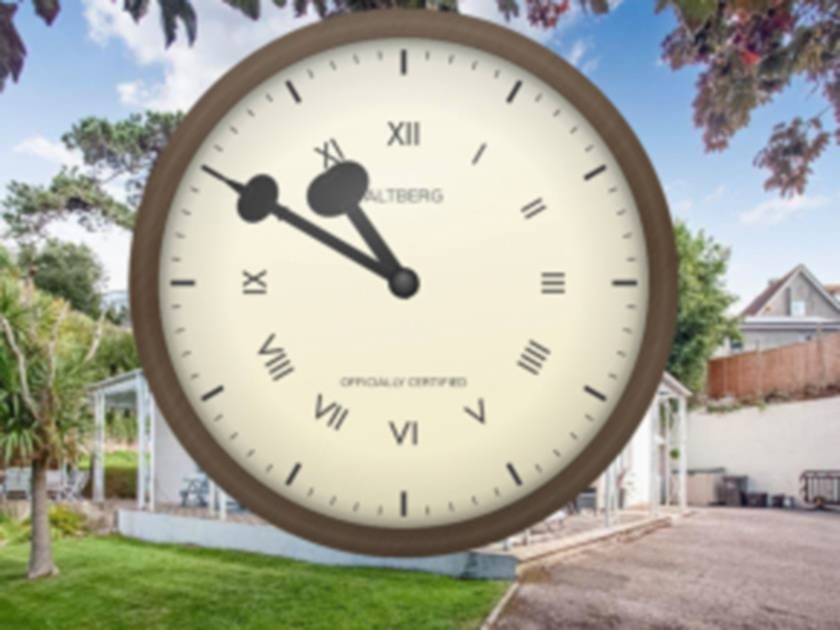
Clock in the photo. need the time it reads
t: 10:50
